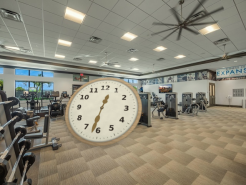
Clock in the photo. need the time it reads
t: 12:32
